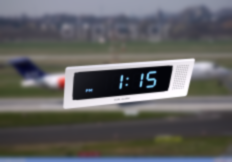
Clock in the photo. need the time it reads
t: 1:15
